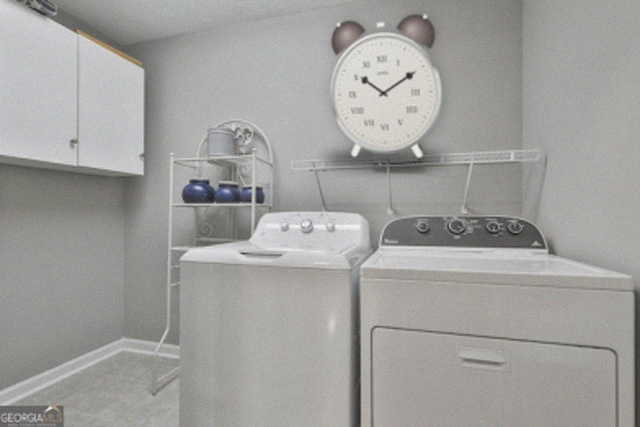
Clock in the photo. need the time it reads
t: 10:10
